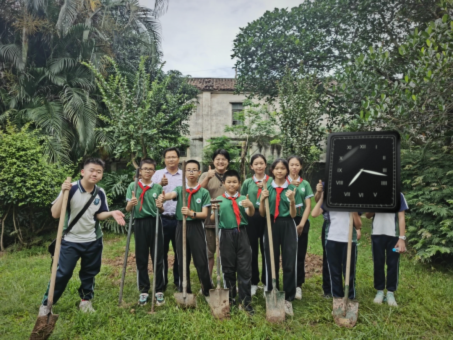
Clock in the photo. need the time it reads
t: 7:17
